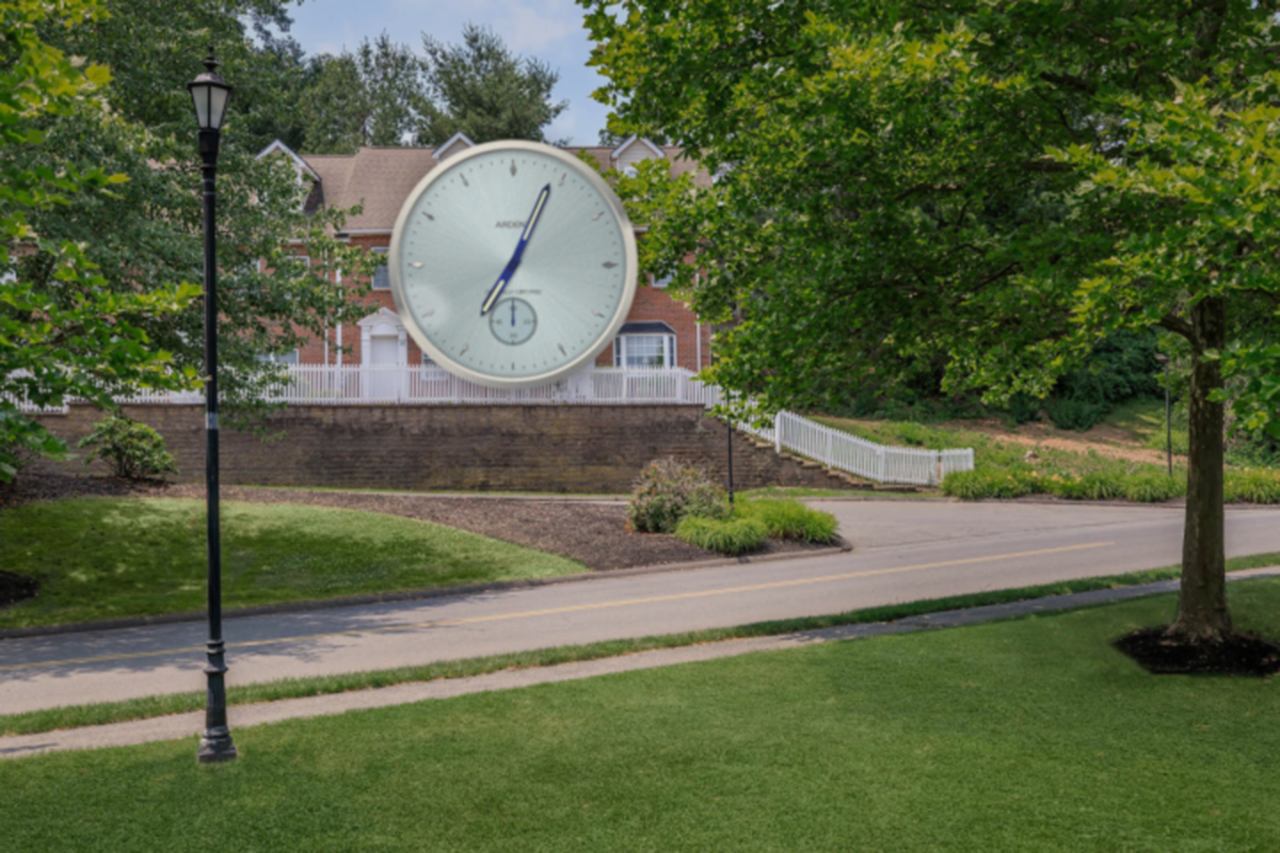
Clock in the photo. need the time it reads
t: 7:04
